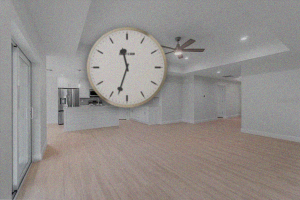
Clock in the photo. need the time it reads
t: 11:33
